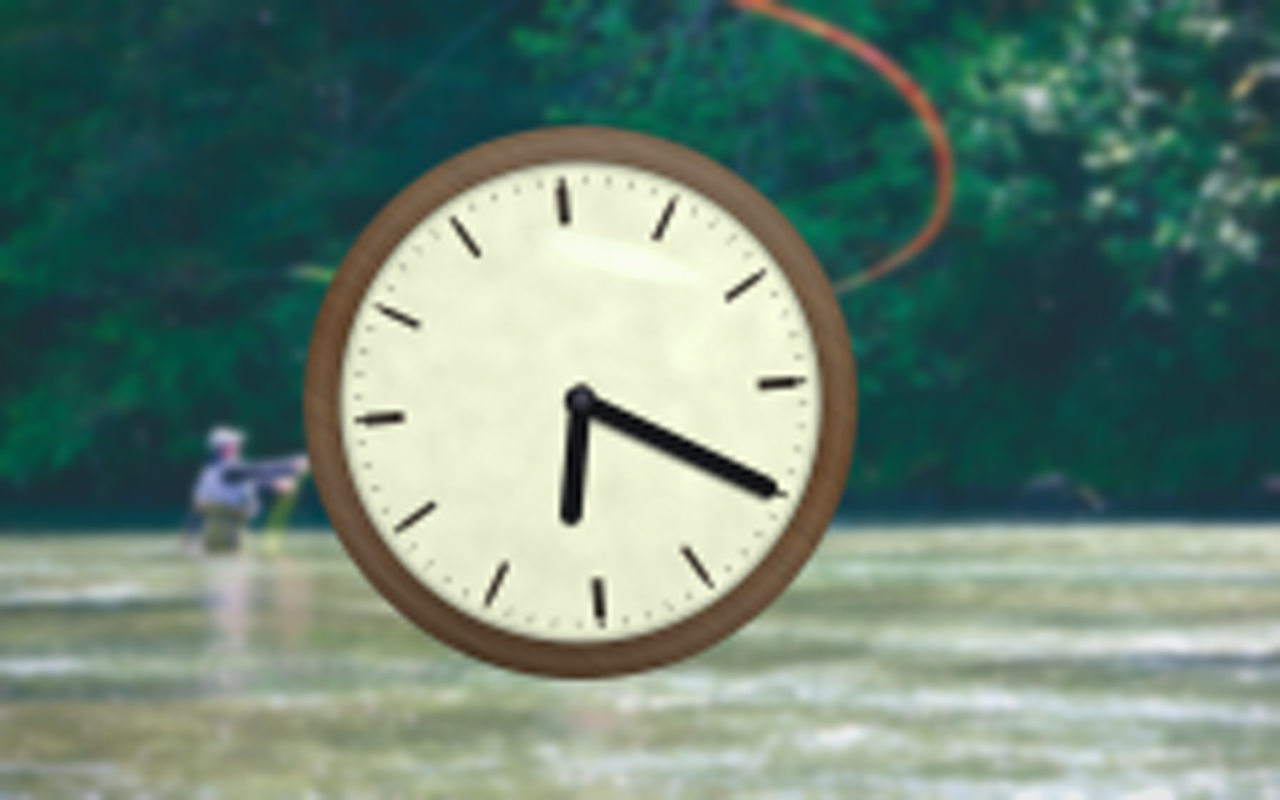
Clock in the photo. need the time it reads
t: 6:20
